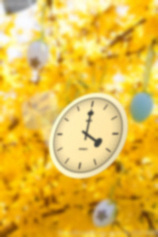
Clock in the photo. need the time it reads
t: 4:00
